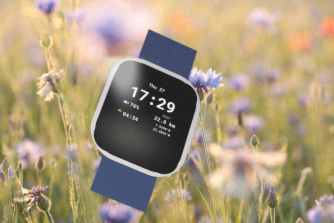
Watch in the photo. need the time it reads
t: 17:29
